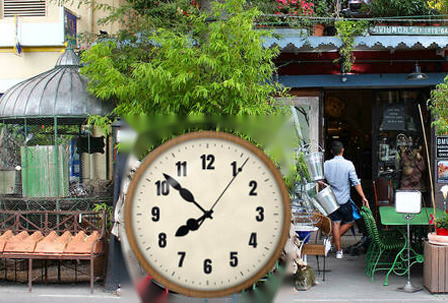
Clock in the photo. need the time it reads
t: 7:52:06
